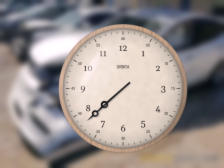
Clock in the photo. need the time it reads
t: 7:38
